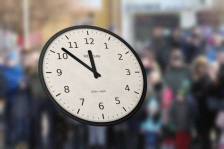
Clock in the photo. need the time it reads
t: 11:52
